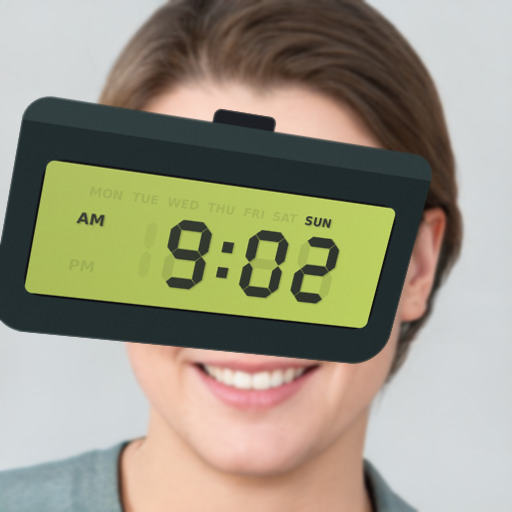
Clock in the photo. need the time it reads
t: 9:02
